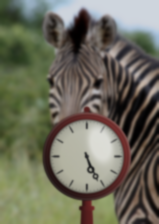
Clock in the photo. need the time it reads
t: 5:26
